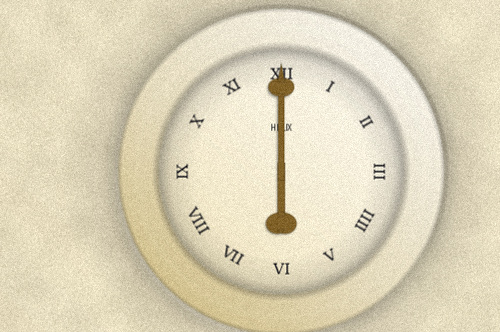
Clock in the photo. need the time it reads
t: 6:00
